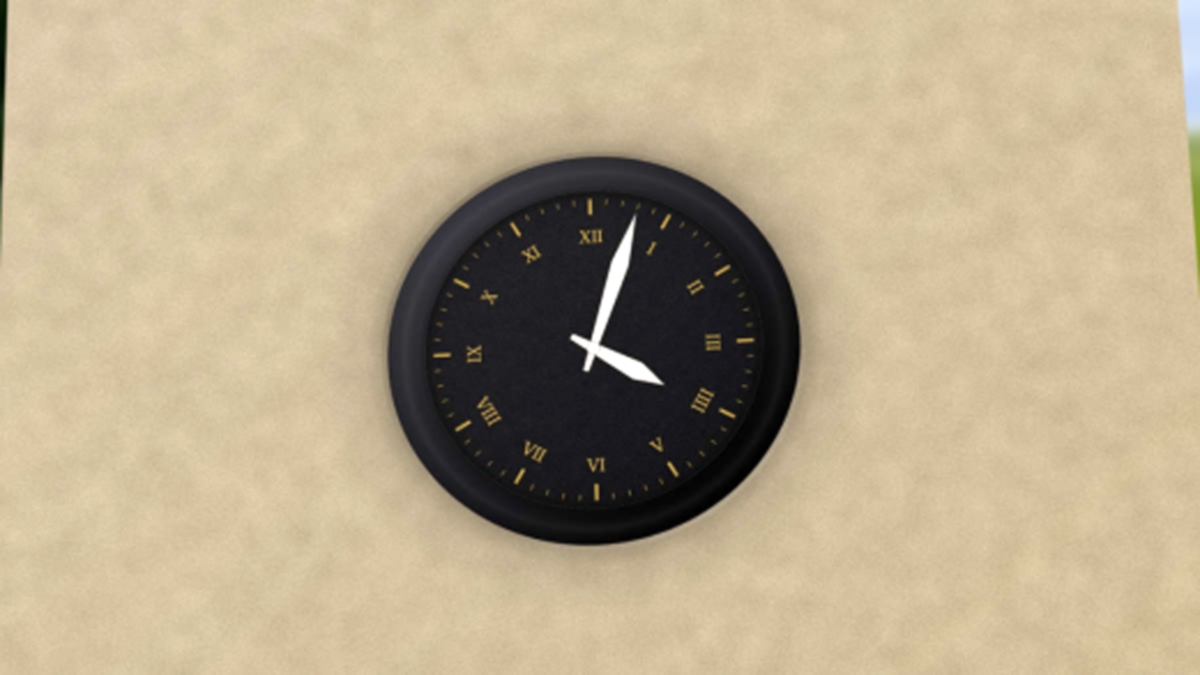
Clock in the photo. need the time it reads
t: 4:03
